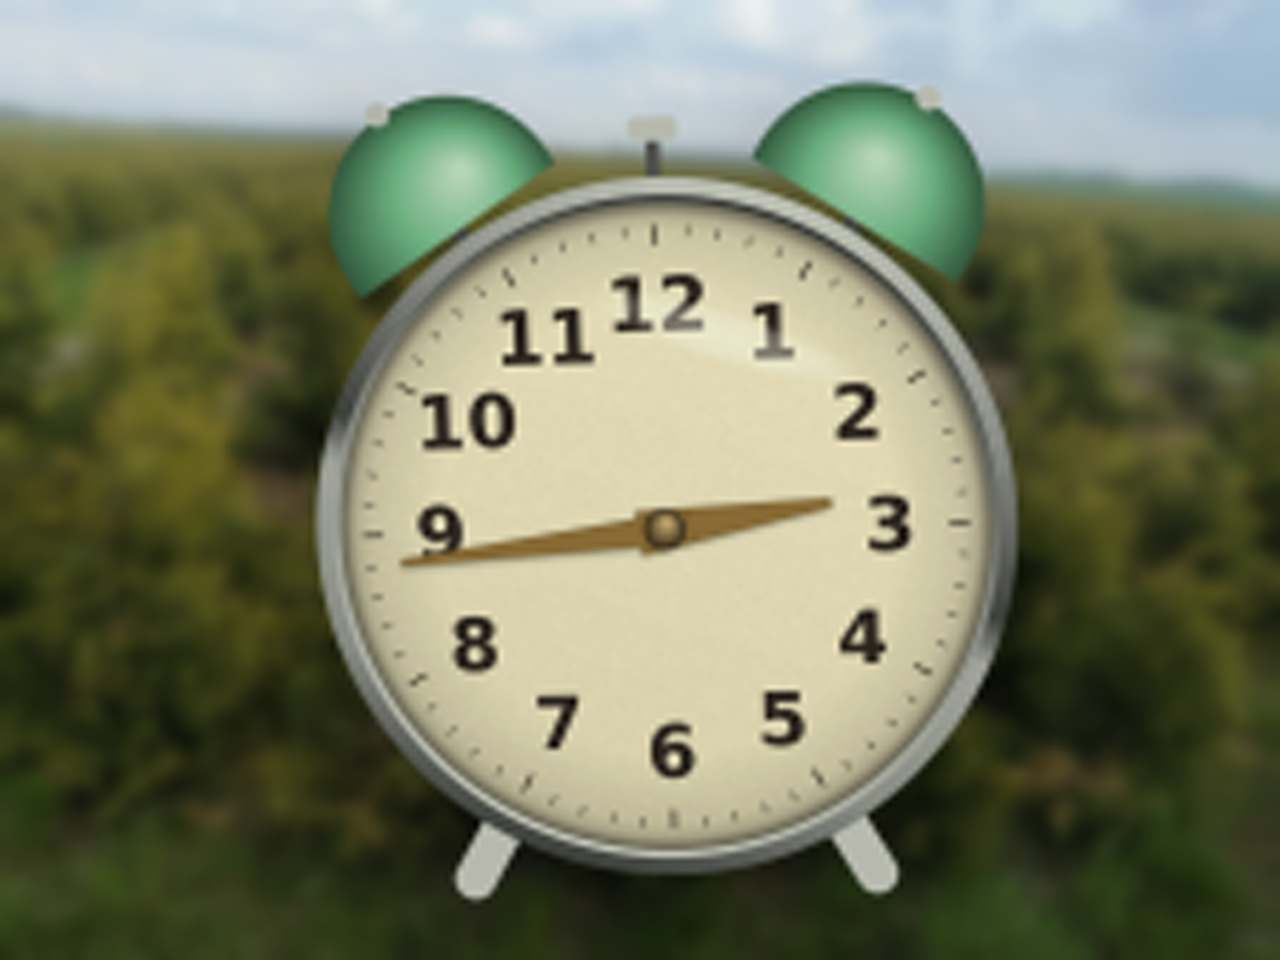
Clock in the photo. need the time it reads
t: 2:44
